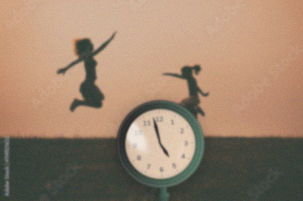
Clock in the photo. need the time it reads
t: 4:58
